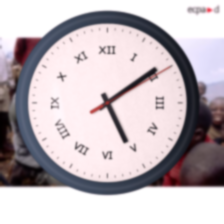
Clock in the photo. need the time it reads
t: 5:09:10
